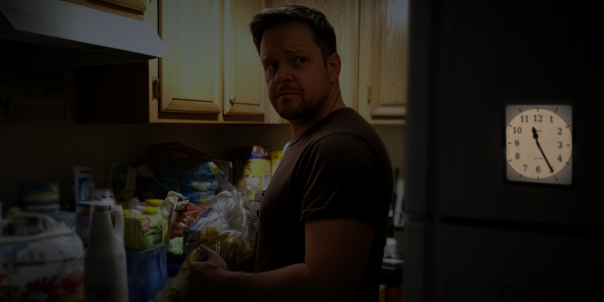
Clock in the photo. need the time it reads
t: 11:25
